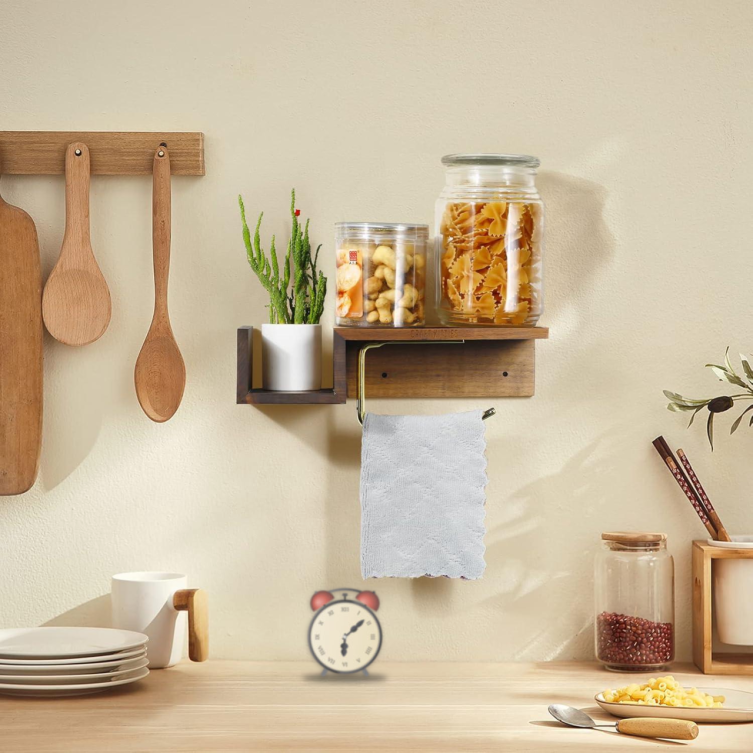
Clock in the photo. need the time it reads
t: 6:08
